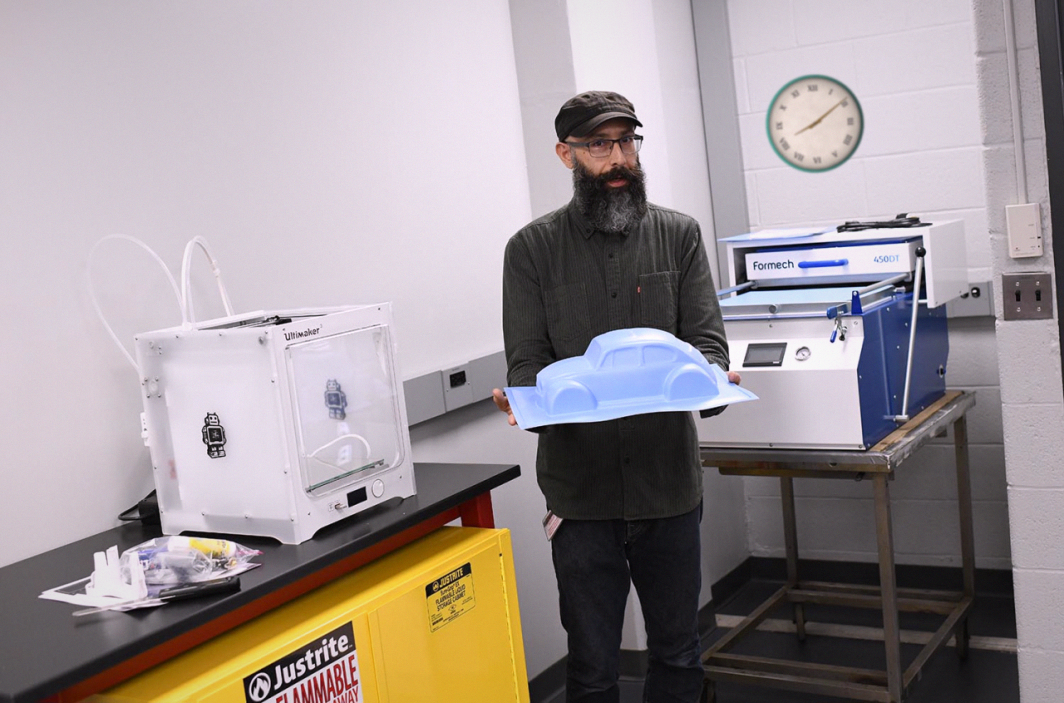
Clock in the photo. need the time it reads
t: 8:09
